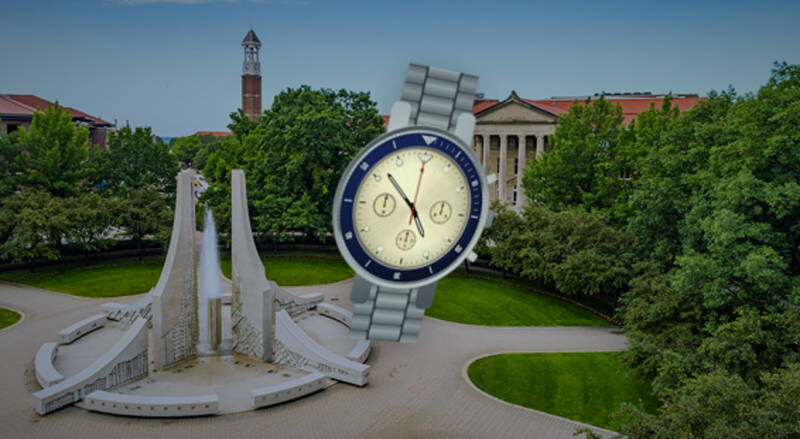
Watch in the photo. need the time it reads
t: 4:52
